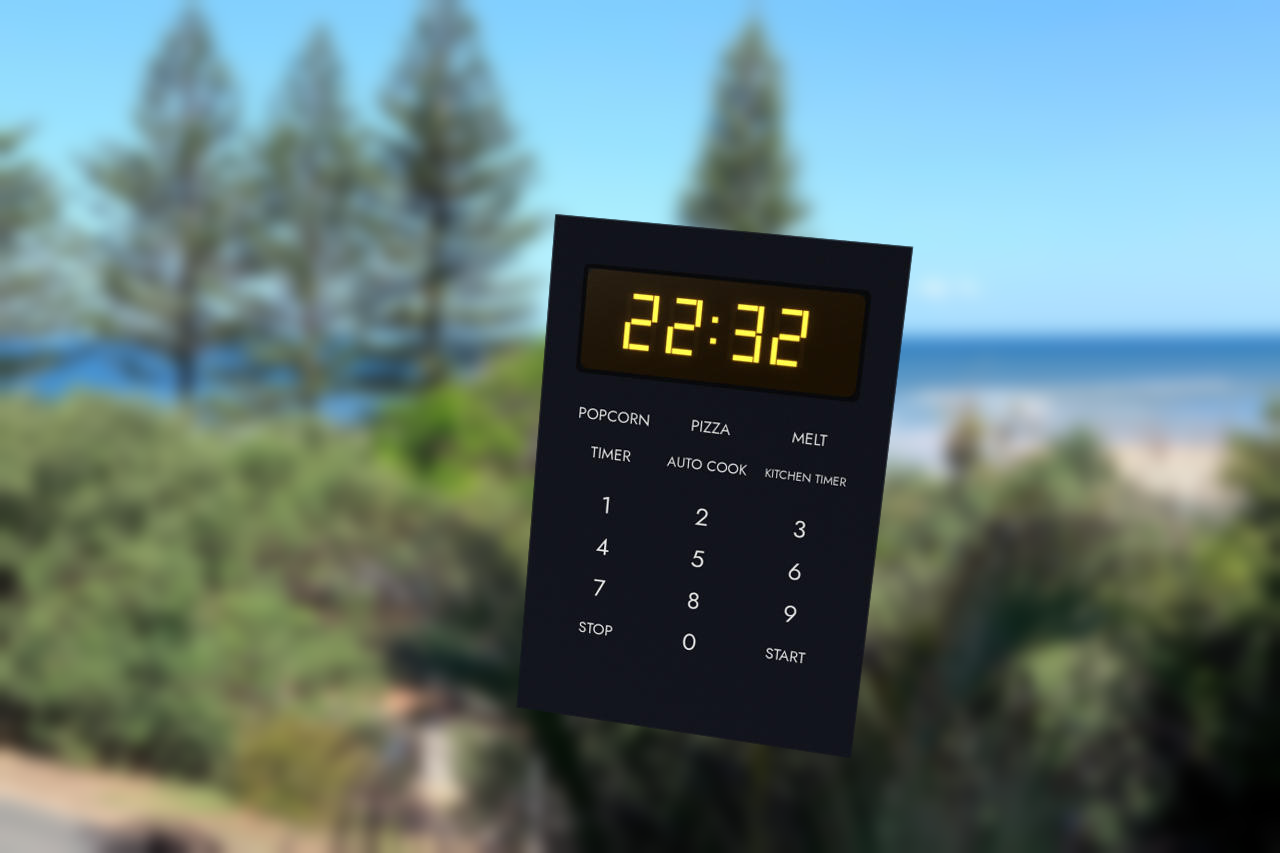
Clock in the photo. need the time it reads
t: 22:32
